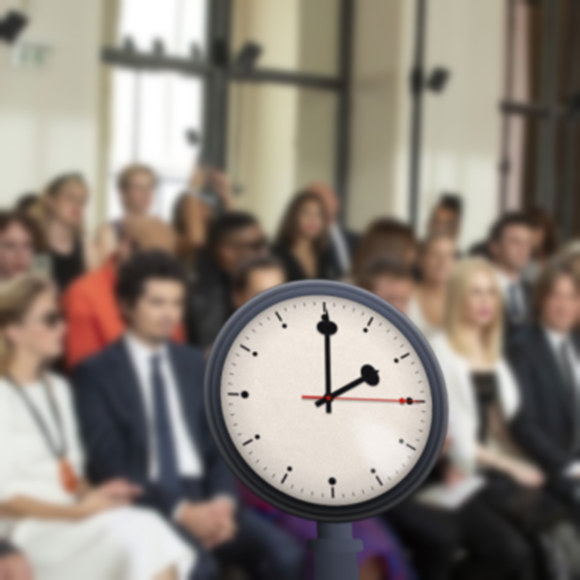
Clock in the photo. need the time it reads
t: 2:00:15
